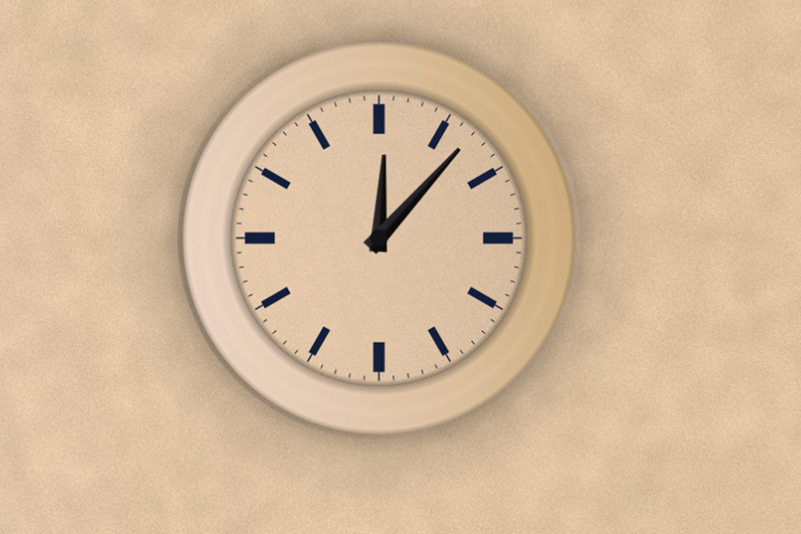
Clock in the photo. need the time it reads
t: 12:07
